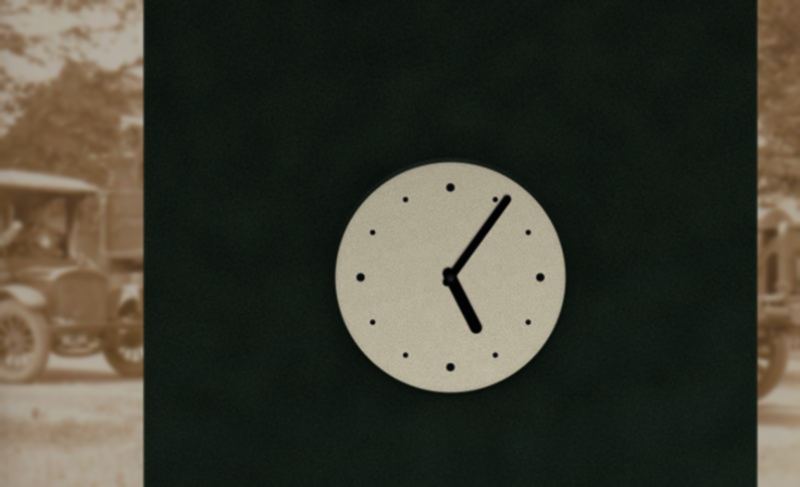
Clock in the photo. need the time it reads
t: 5:06
